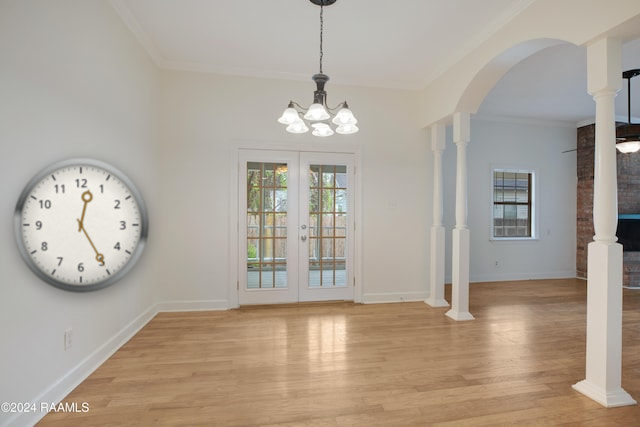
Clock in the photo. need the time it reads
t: 12:25
